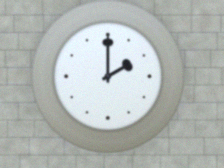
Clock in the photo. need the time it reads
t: 2:00
